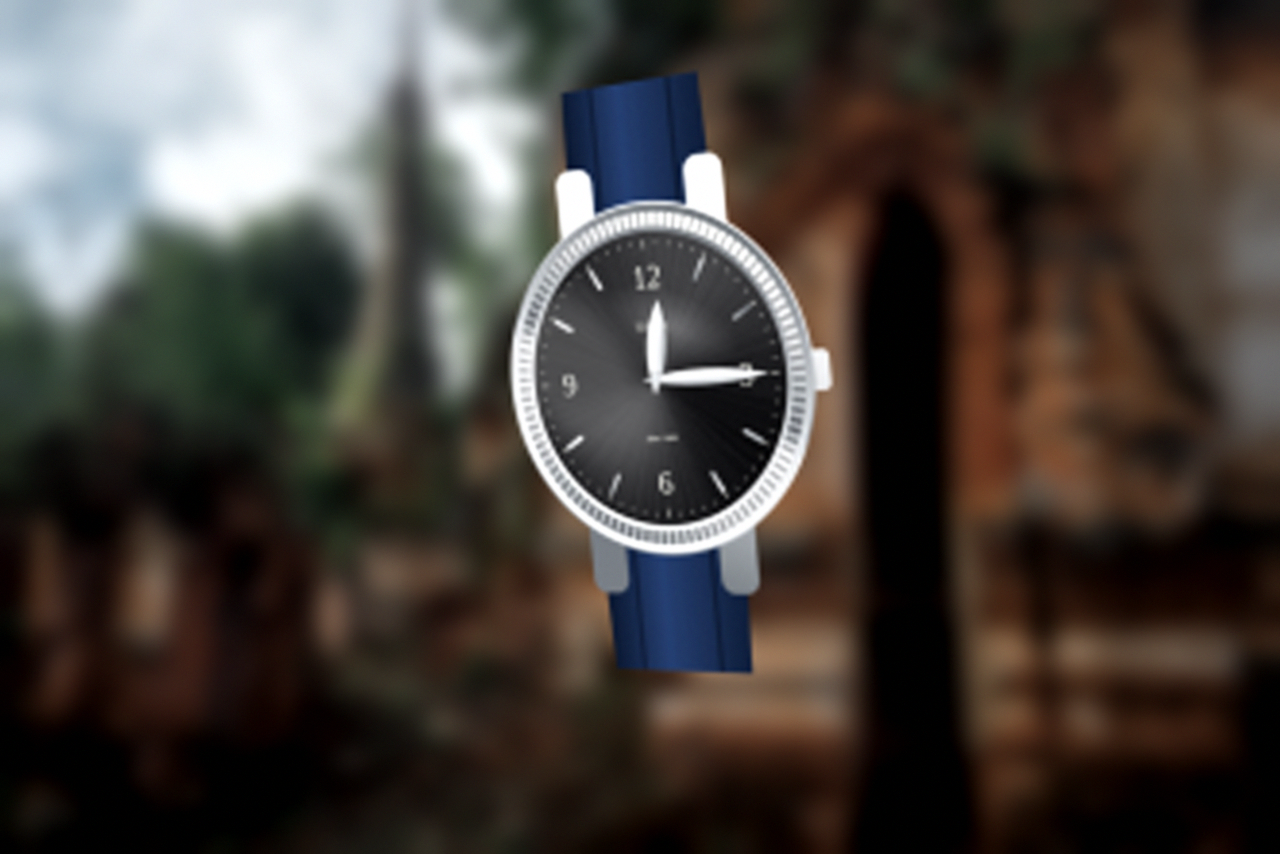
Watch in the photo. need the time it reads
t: 12:15
